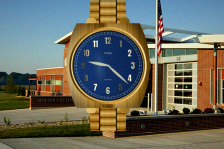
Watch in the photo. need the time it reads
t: 9:22
